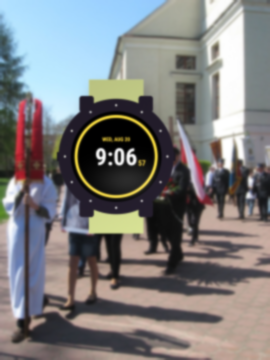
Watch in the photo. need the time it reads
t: 9:06
